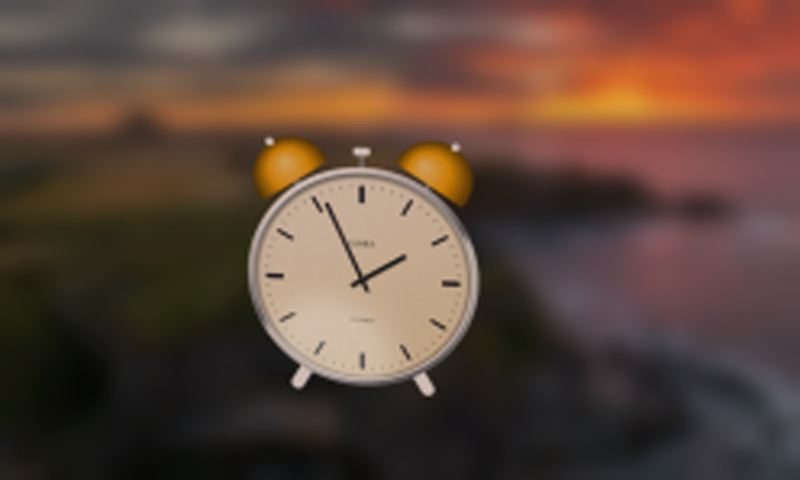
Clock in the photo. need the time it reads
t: 1:56
